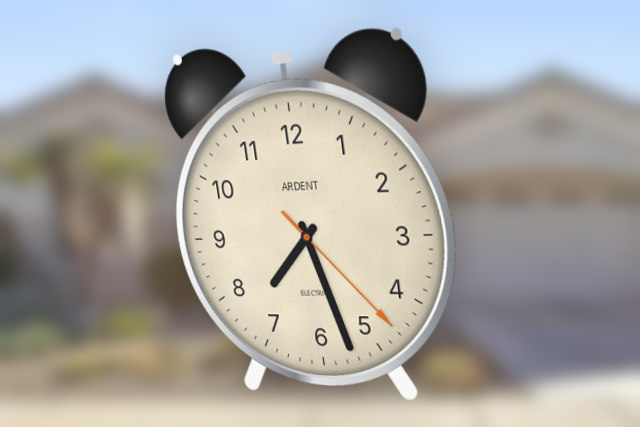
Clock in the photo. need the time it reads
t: 7:27:23
